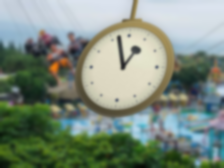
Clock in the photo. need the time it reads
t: 12:57
